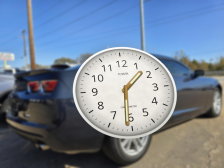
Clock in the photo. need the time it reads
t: 1:31
